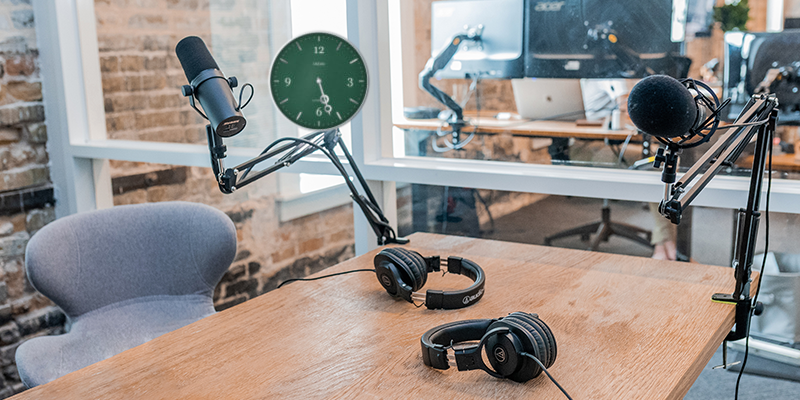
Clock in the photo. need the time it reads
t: 5:27
